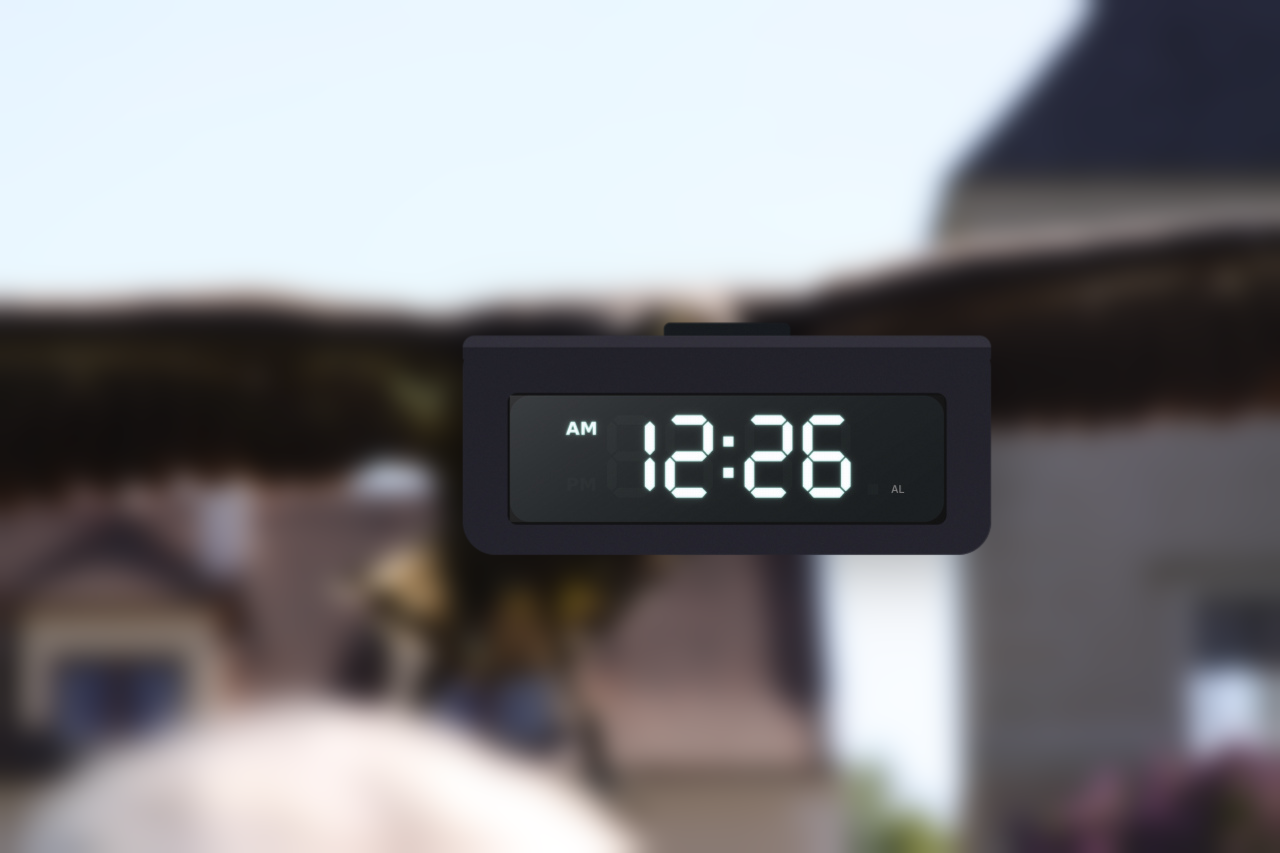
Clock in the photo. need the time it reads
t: 12:26
